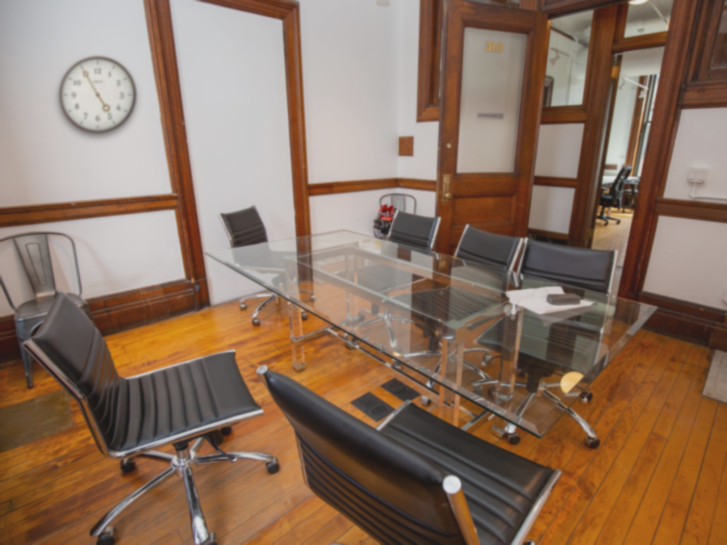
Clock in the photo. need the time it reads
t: 4:55
